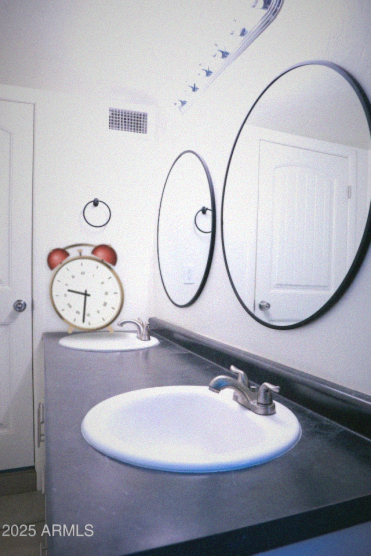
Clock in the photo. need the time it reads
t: 9:32
